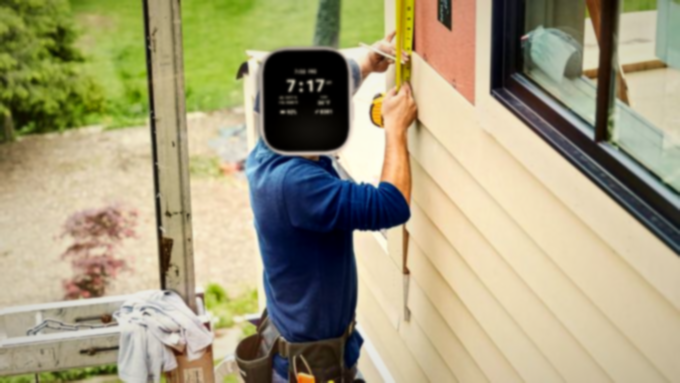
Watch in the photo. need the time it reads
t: 7:17
